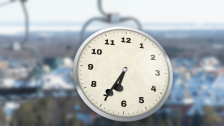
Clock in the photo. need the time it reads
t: 6:35
